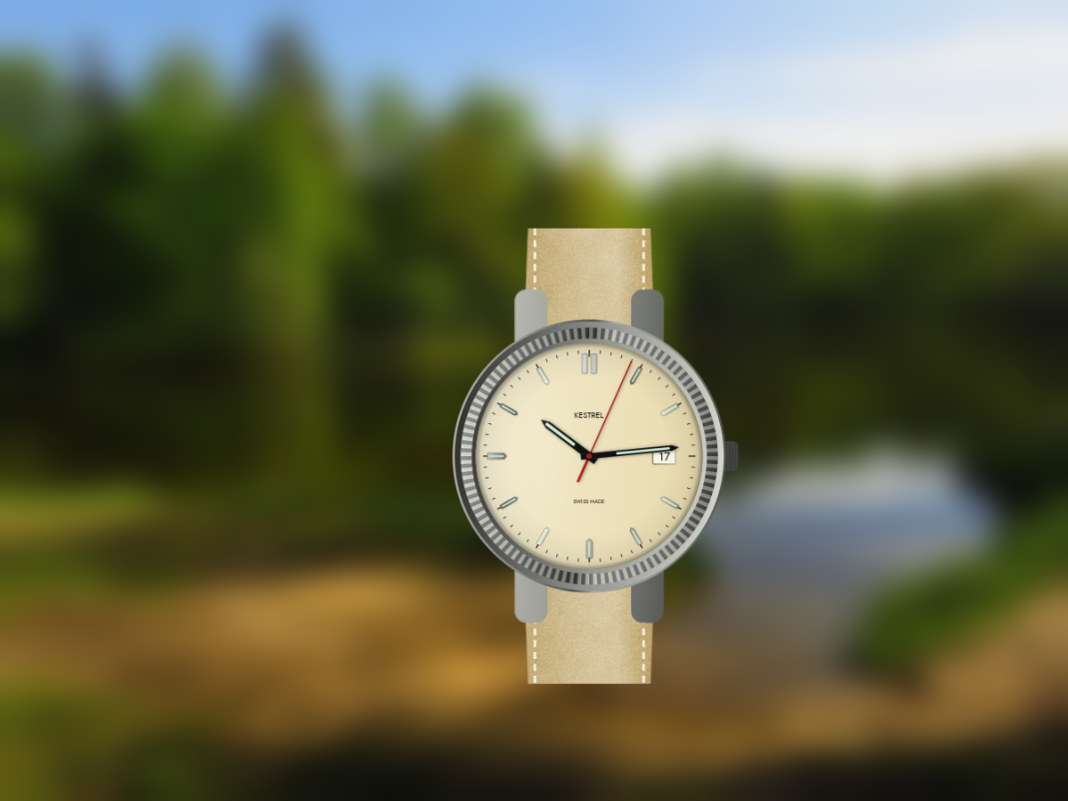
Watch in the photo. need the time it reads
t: 10:14:04
